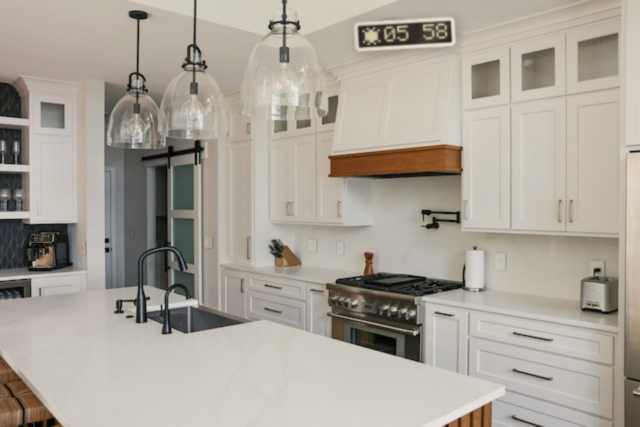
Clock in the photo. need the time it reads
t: 5:58
